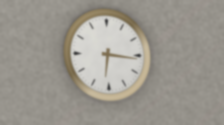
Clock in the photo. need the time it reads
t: 6:16
